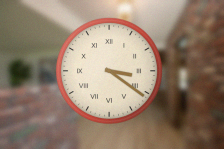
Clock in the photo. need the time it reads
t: 3:21
